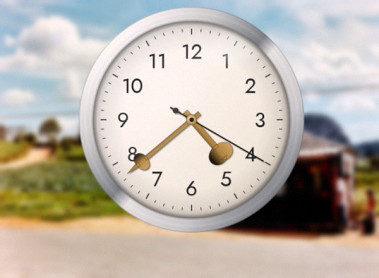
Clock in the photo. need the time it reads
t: 4:38:20
